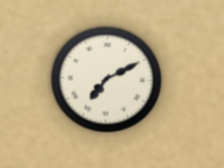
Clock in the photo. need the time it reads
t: 7:10
